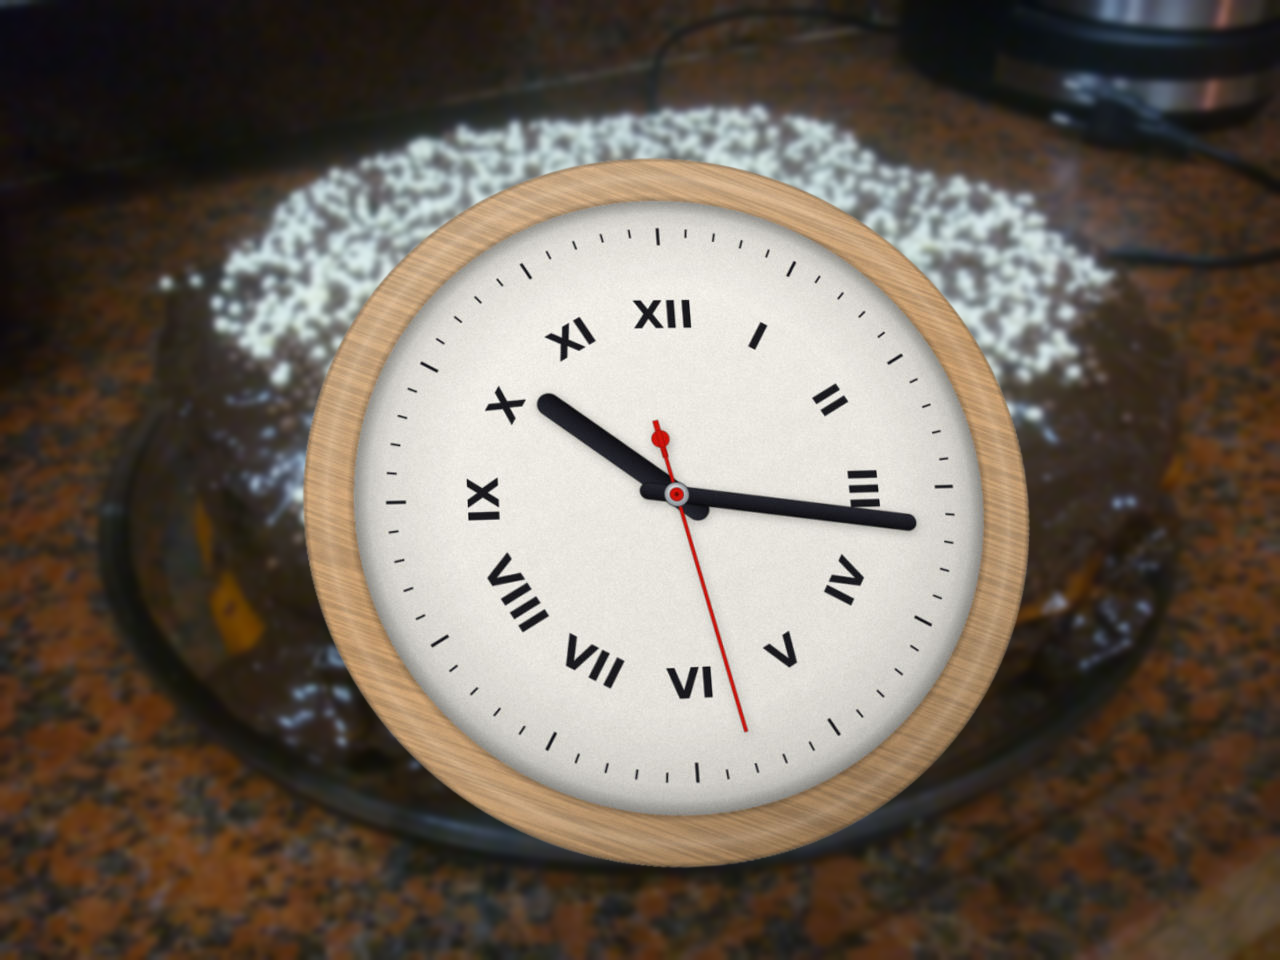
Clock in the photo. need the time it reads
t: 10:16:28
